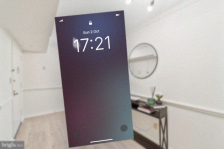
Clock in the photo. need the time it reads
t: 17:21
